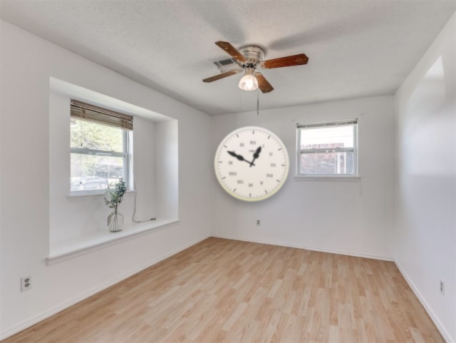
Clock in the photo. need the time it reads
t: 12:49
